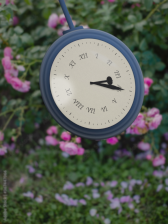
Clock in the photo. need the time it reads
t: 3:20
